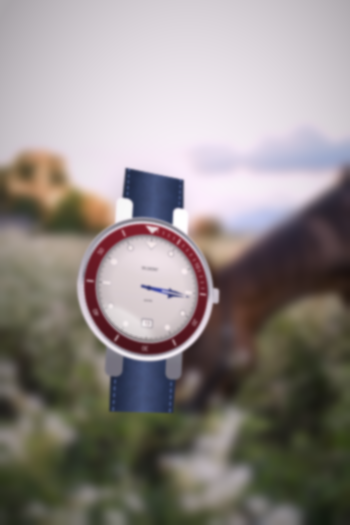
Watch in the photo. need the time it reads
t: 3:16
